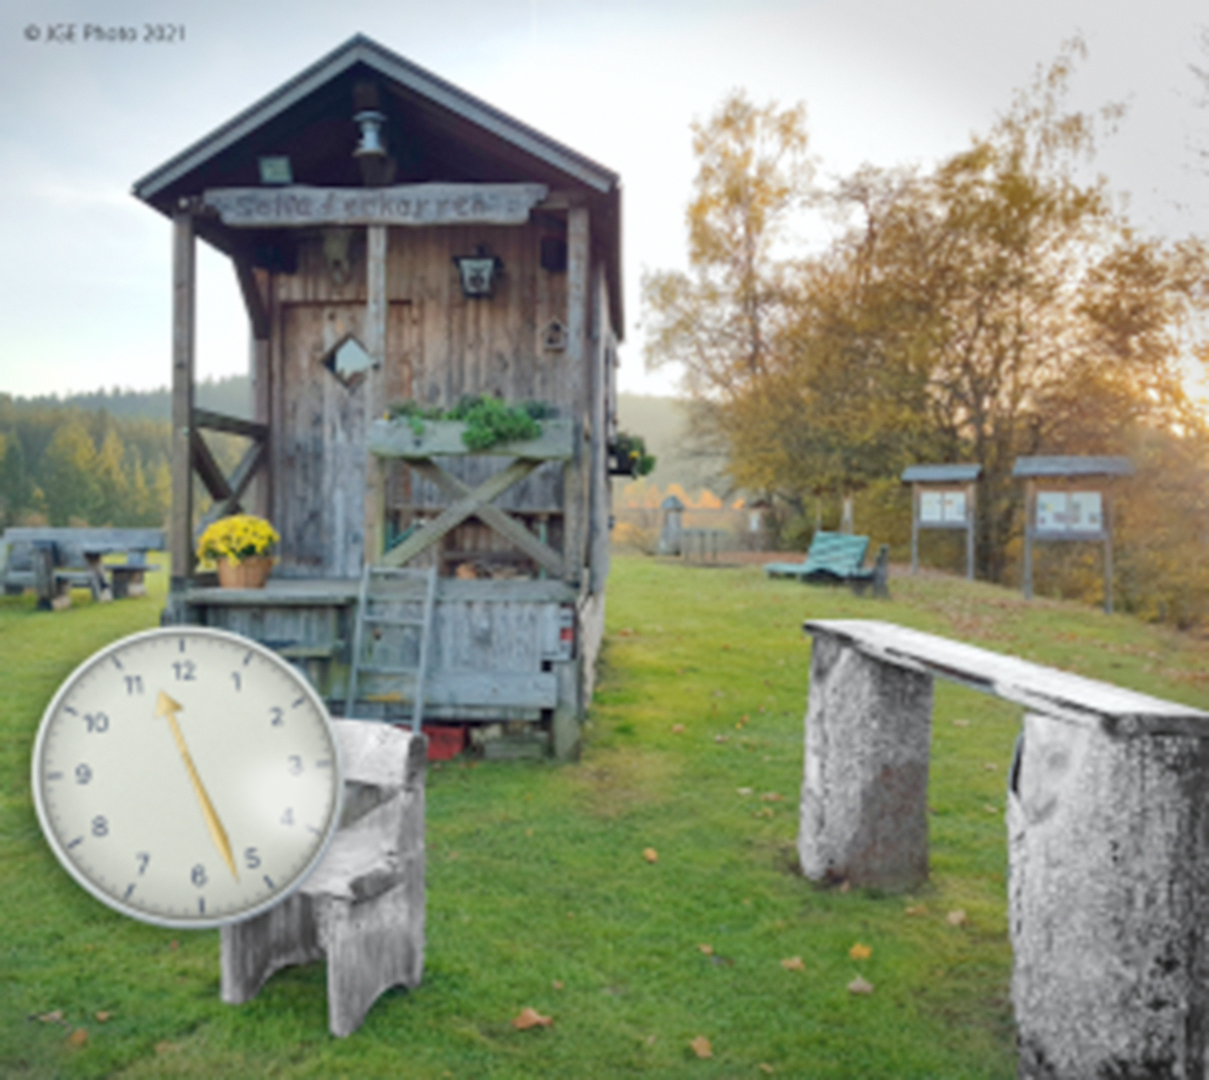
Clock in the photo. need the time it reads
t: 11:27
